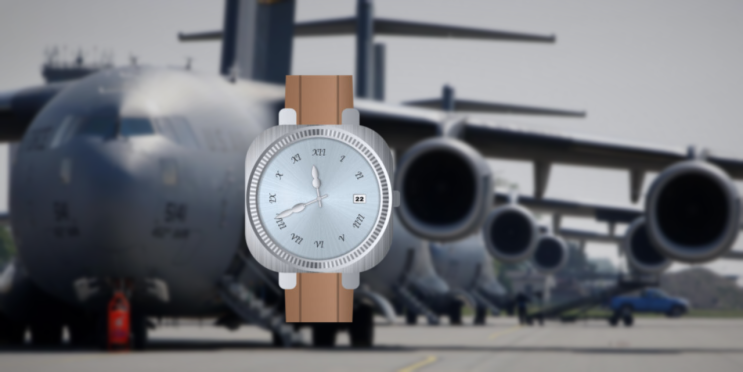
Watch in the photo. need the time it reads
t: 11:41
